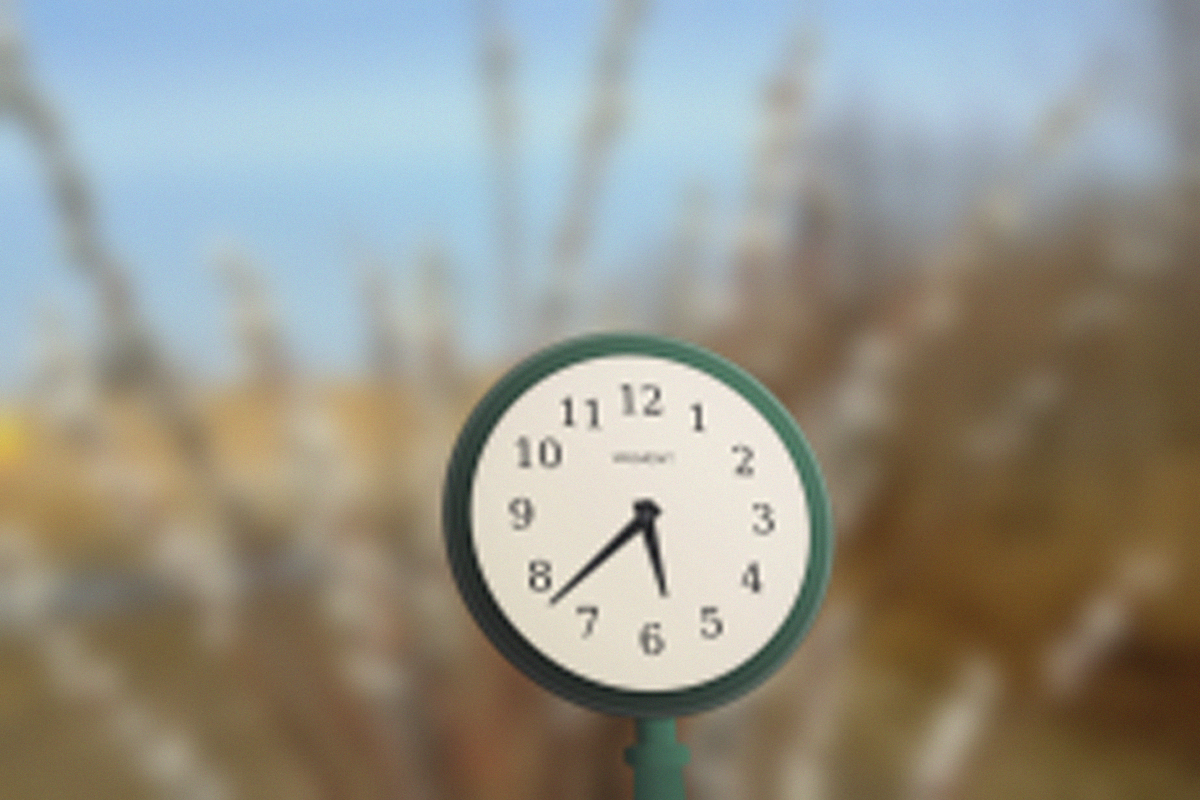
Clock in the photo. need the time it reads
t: 5:38
